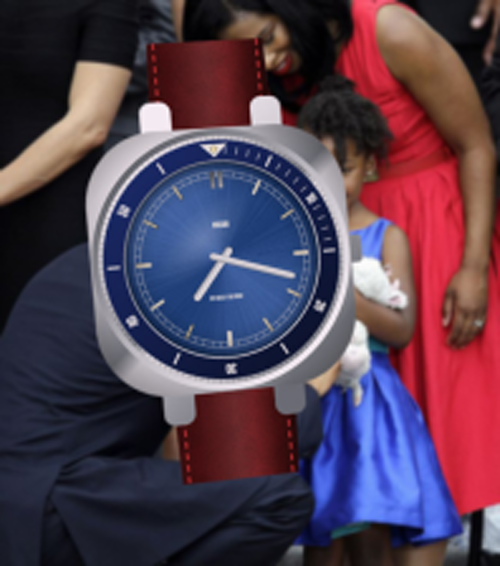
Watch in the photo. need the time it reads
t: 7:18
